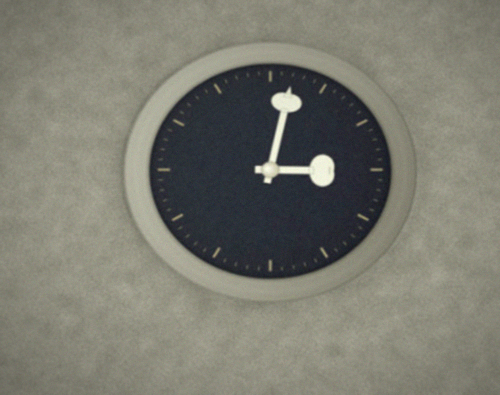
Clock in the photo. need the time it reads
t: 3:02
